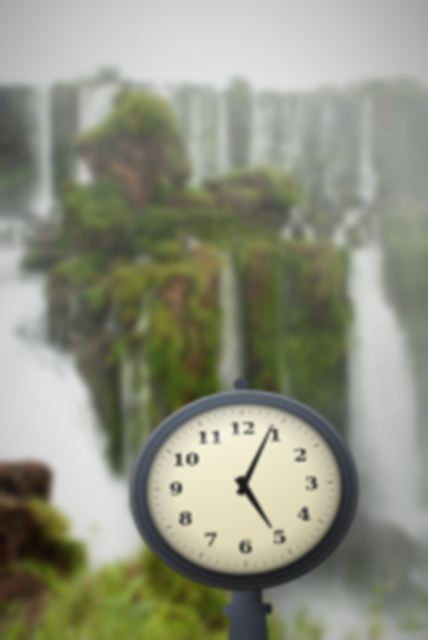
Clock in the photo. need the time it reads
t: 5:04
